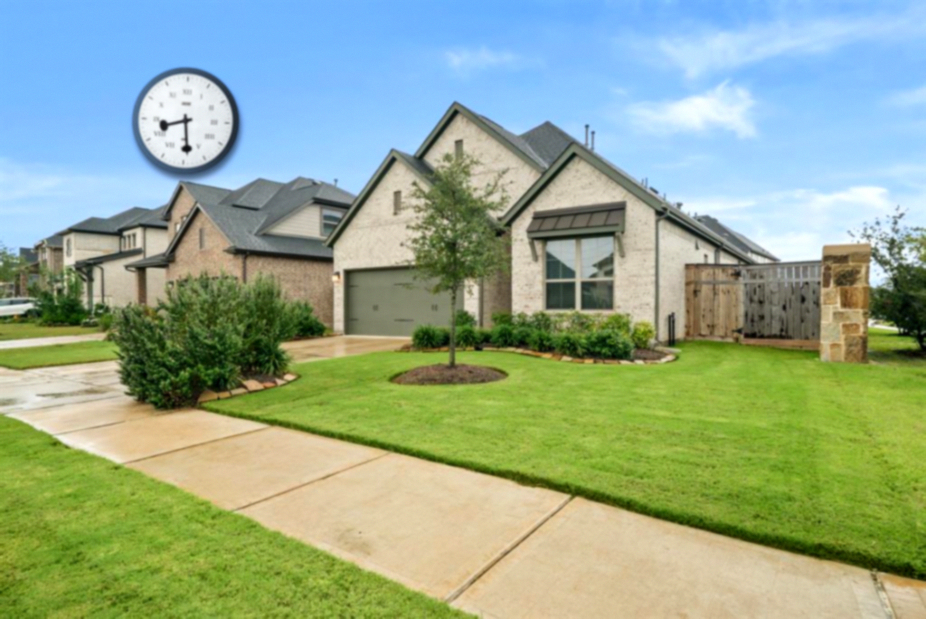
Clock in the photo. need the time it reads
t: 8:29
